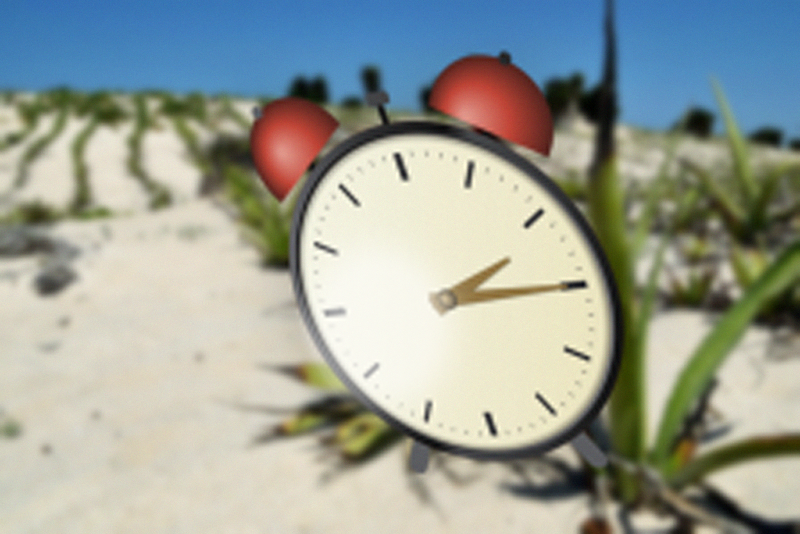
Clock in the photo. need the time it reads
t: 2:15
